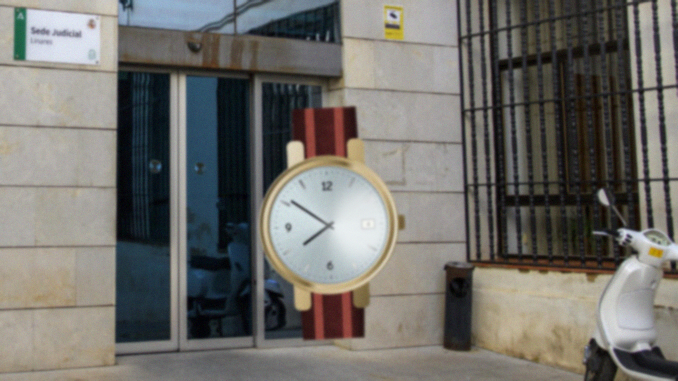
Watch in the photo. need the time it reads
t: 7:51
